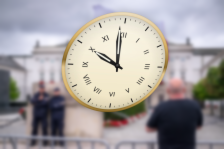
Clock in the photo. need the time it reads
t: 9:59
